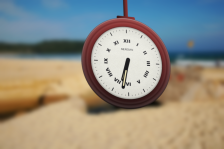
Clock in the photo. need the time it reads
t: 6:32
